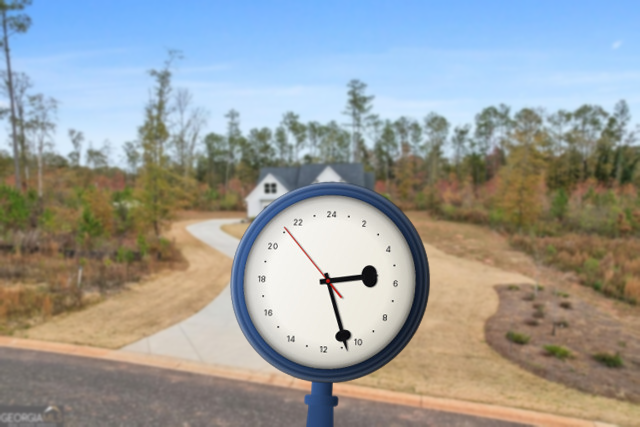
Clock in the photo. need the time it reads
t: 5:26:53
